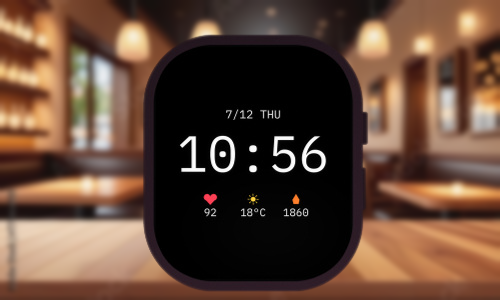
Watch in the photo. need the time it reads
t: 10:56
